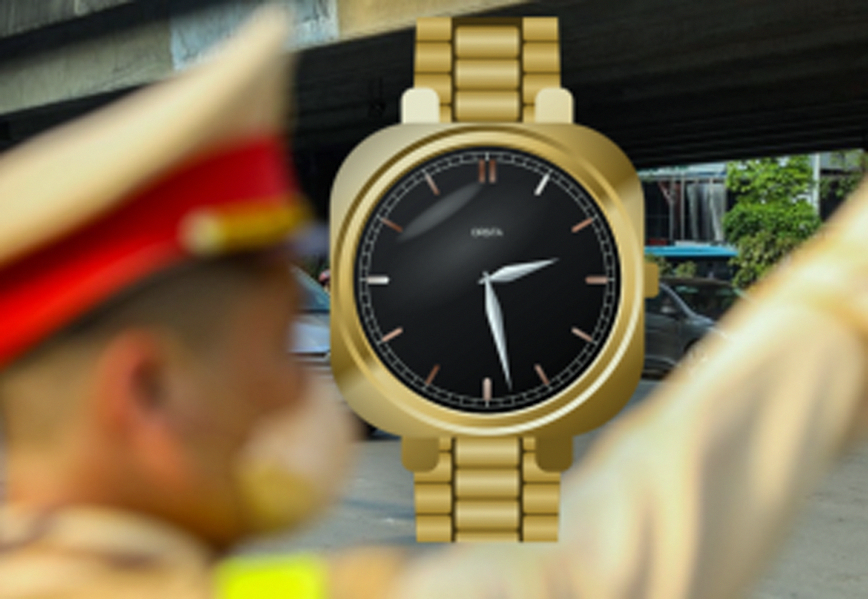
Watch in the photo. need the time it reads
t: 2:28
